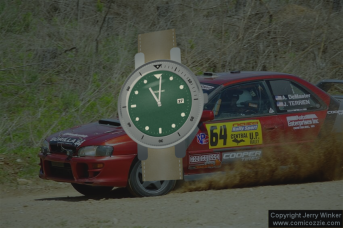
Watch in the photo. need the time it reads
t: 11:01
